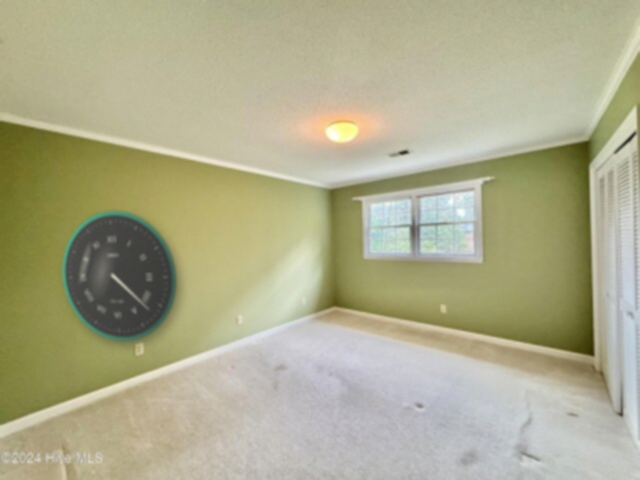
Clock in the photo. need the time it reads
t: 4:22
